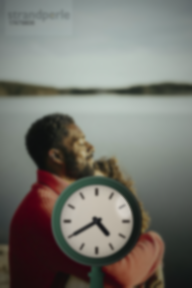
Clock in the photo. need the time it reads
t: 4:40
